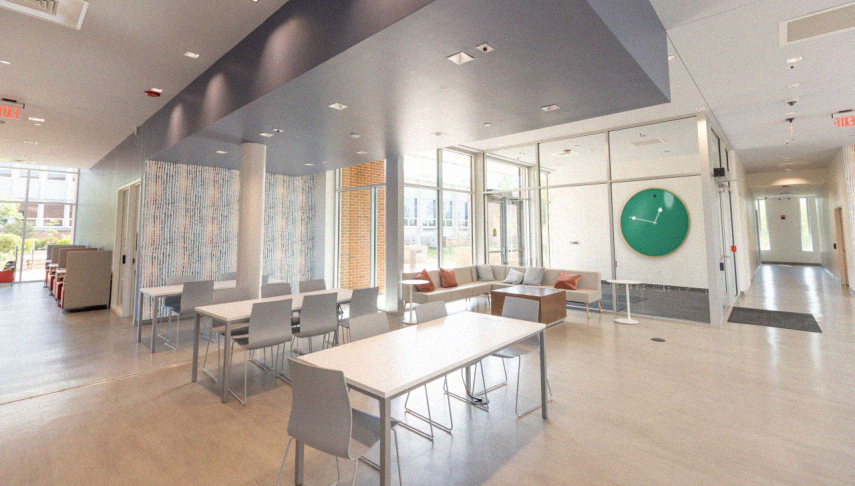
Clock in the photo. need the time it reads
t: 12:47
